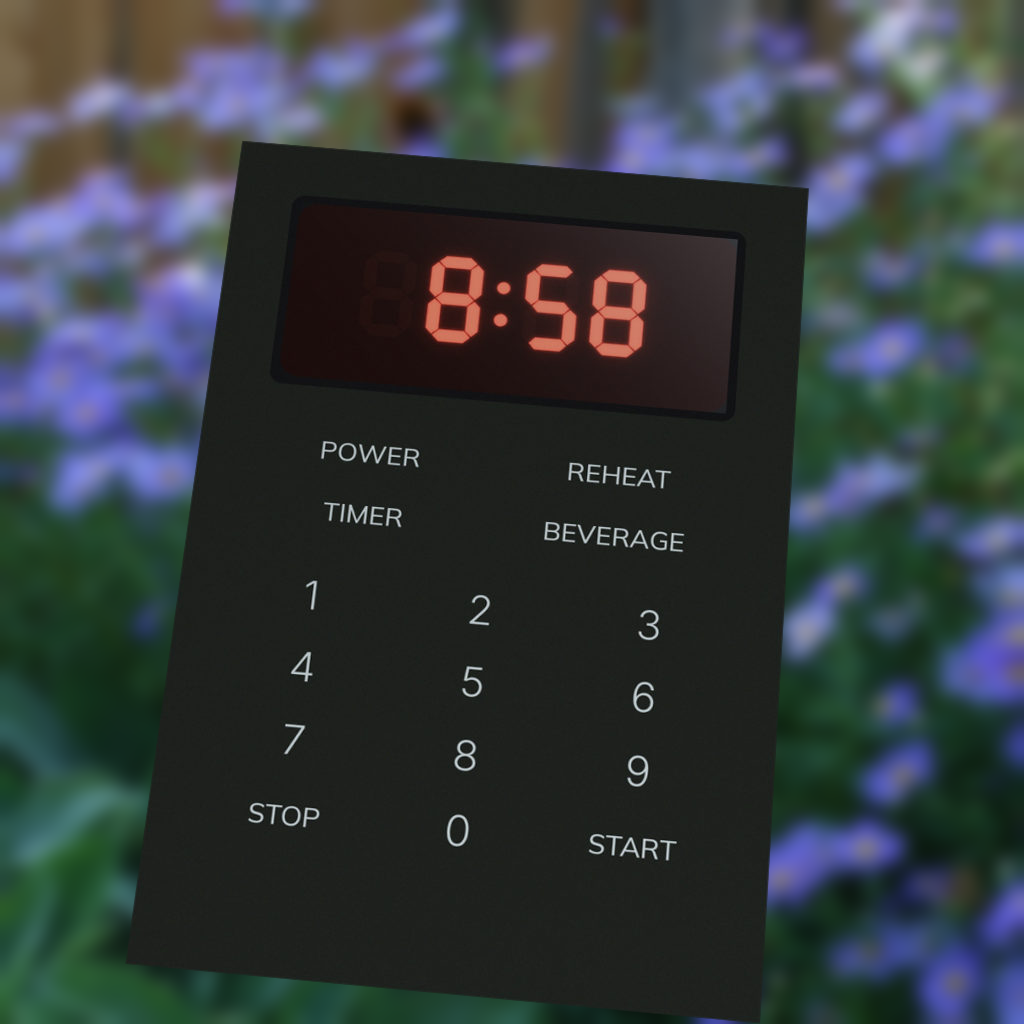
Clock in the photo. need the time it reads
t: 8:58
